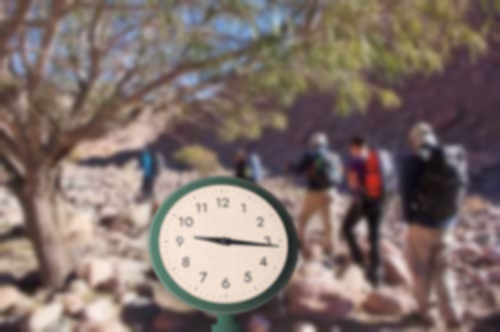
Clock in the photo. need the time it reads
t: 9:16
